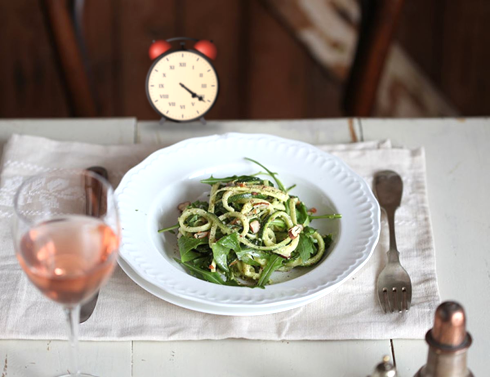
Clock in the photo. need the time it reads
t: 4:21
